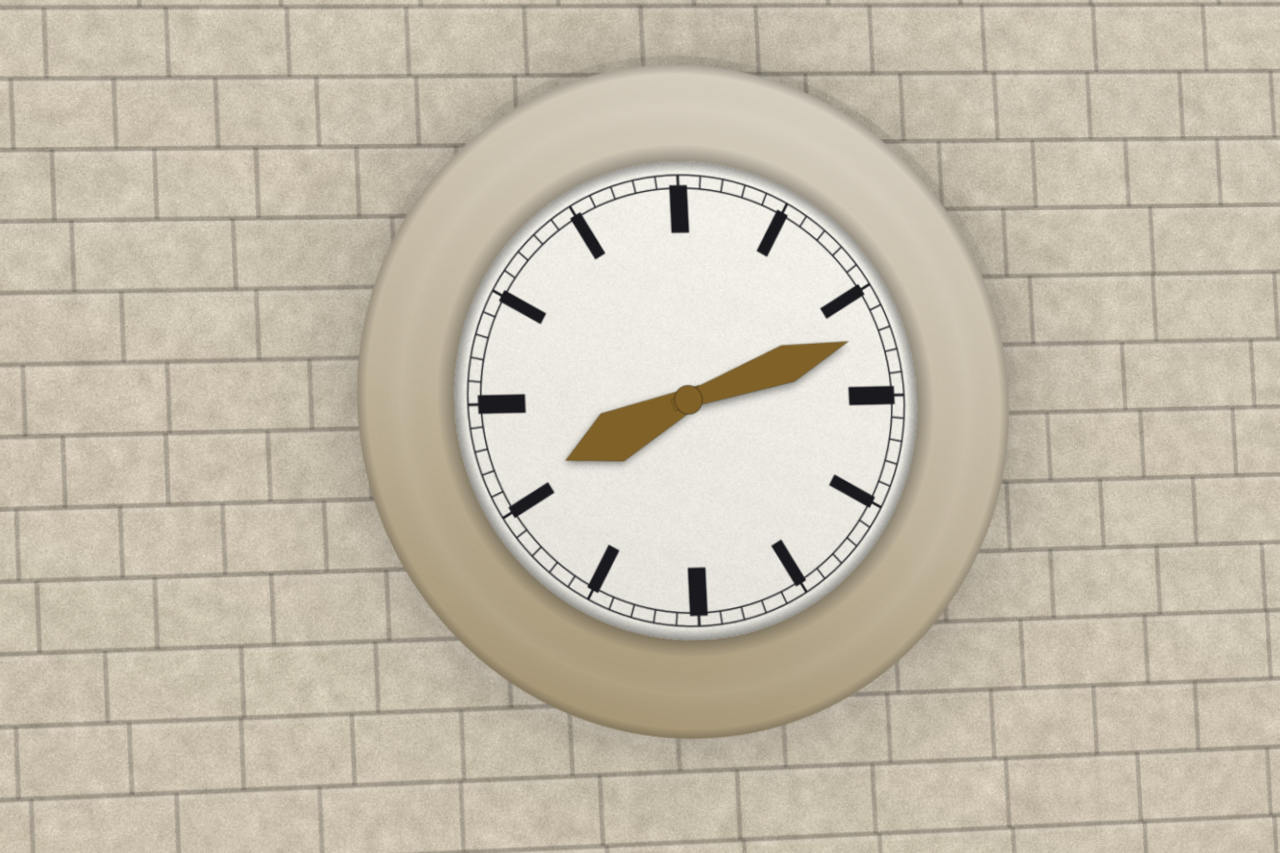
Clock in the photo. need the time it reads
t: 8:12
